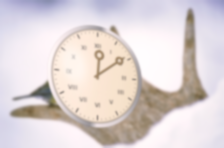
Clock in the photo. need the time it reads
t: 12:09
